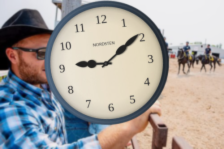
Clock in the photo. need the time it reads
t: 9:09
